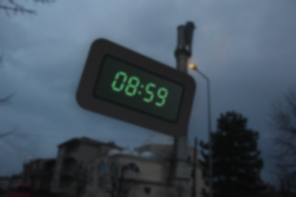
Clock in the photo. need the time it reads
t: 8:59
